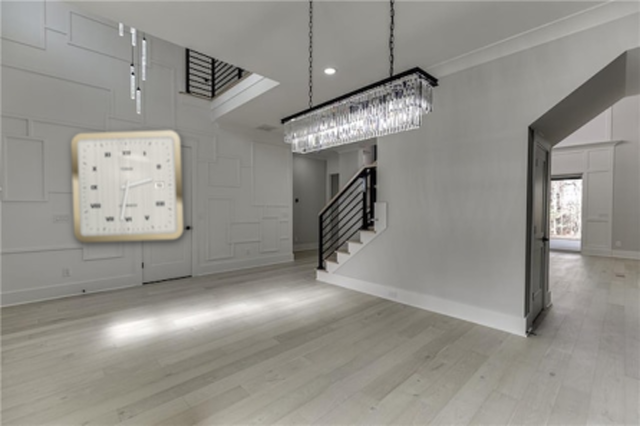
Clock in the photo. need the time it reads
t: 2:32
